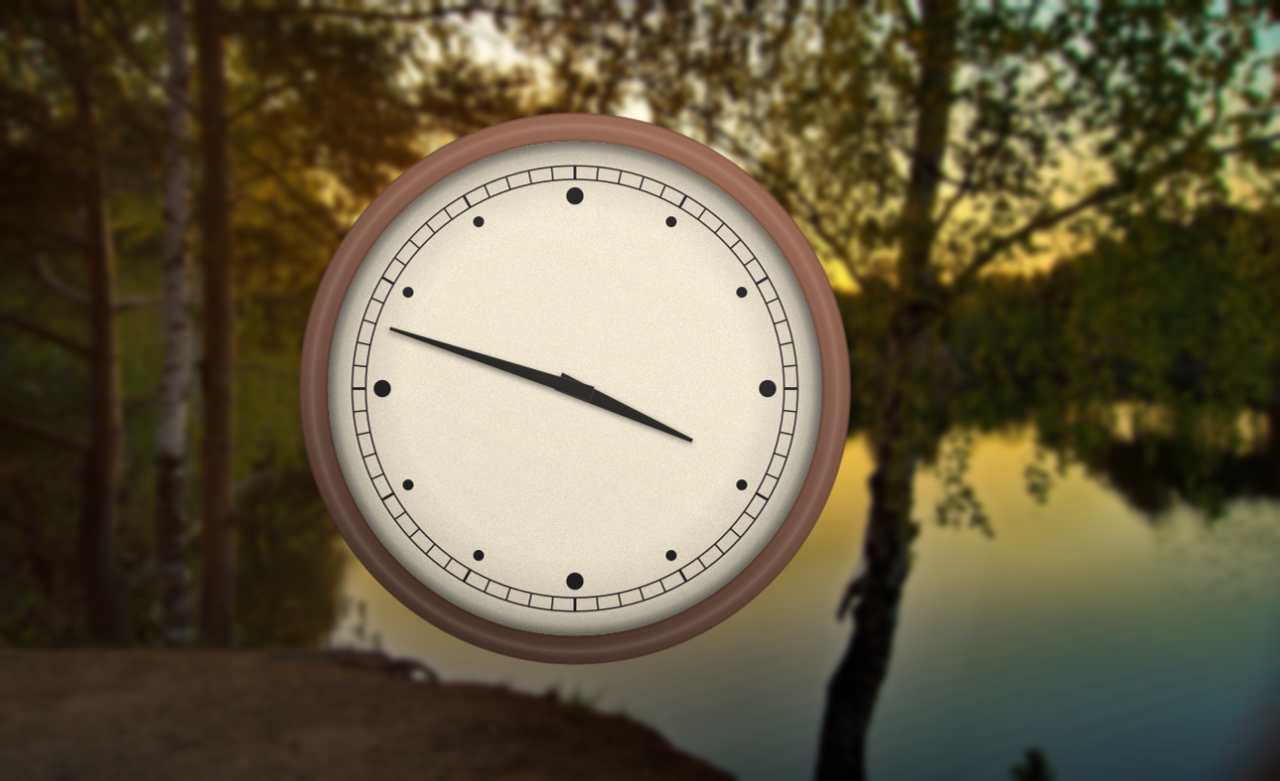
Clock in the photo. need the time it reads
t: 3:48
